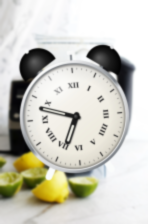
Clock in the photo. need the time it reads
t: 6:48
